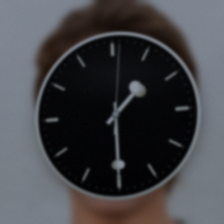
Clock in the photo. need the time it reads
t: 1:30:01
